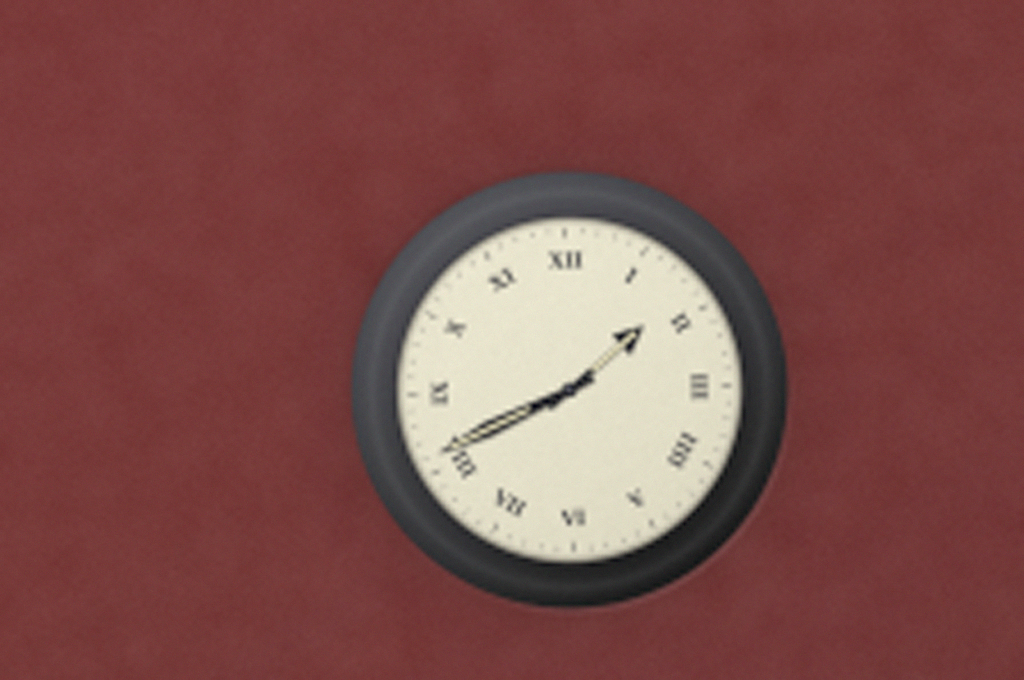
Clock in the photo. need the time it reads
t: 1:41
